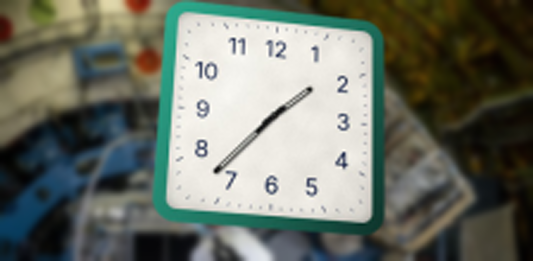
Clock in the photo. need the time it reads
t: 1:37
